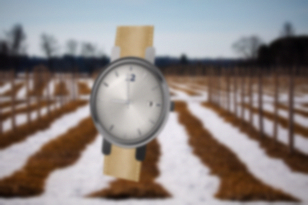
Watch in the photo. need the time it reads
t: 8:59
